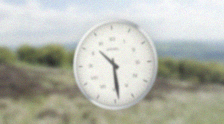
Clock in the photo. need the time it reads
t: 10:29
